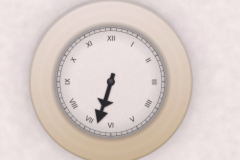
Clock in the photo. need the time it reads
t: 6:33
